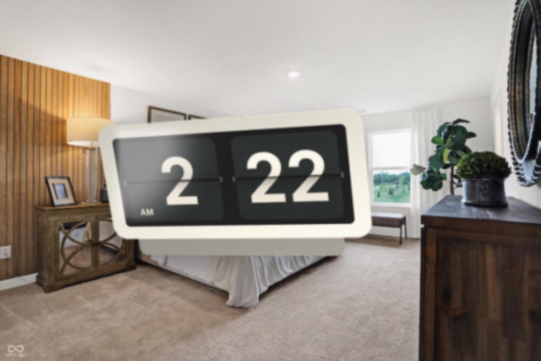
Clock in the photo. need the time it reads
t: 2:22
